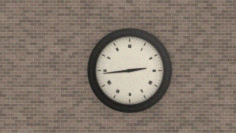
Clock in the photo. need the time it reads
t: 2:44
